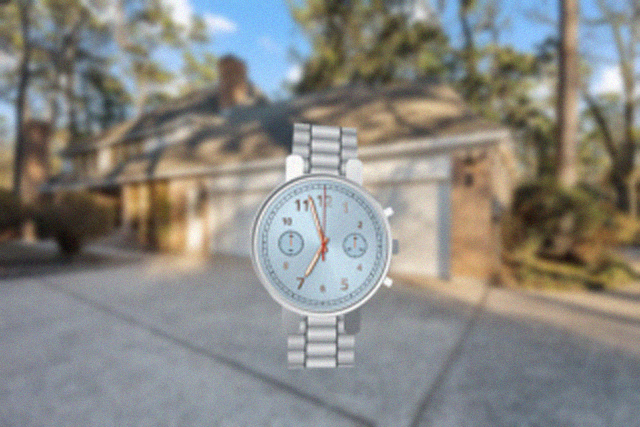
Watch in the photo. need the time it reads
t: 6:57
